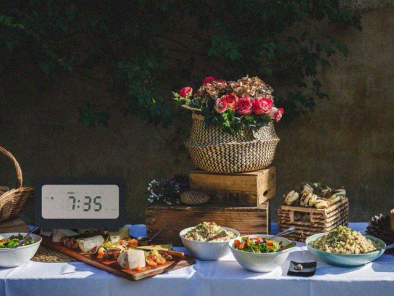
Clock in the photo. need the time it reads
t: 7:35
